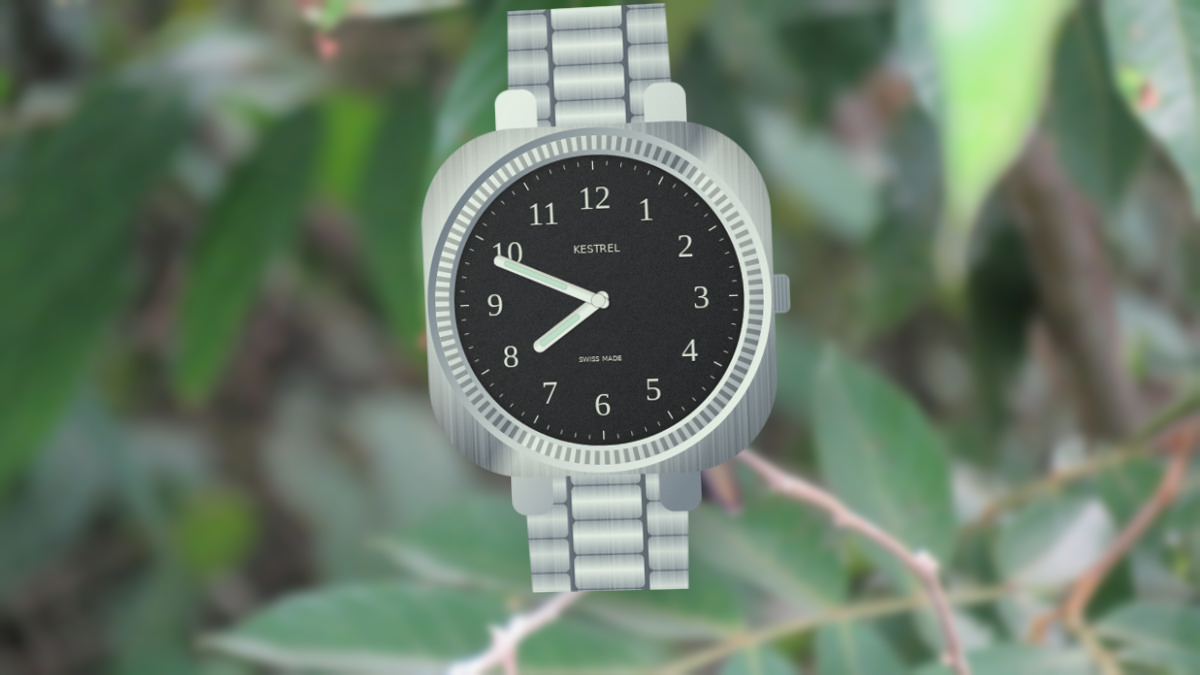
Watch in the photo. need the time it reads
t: 7:49
